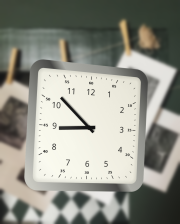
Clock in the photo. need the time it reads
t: 8:52
